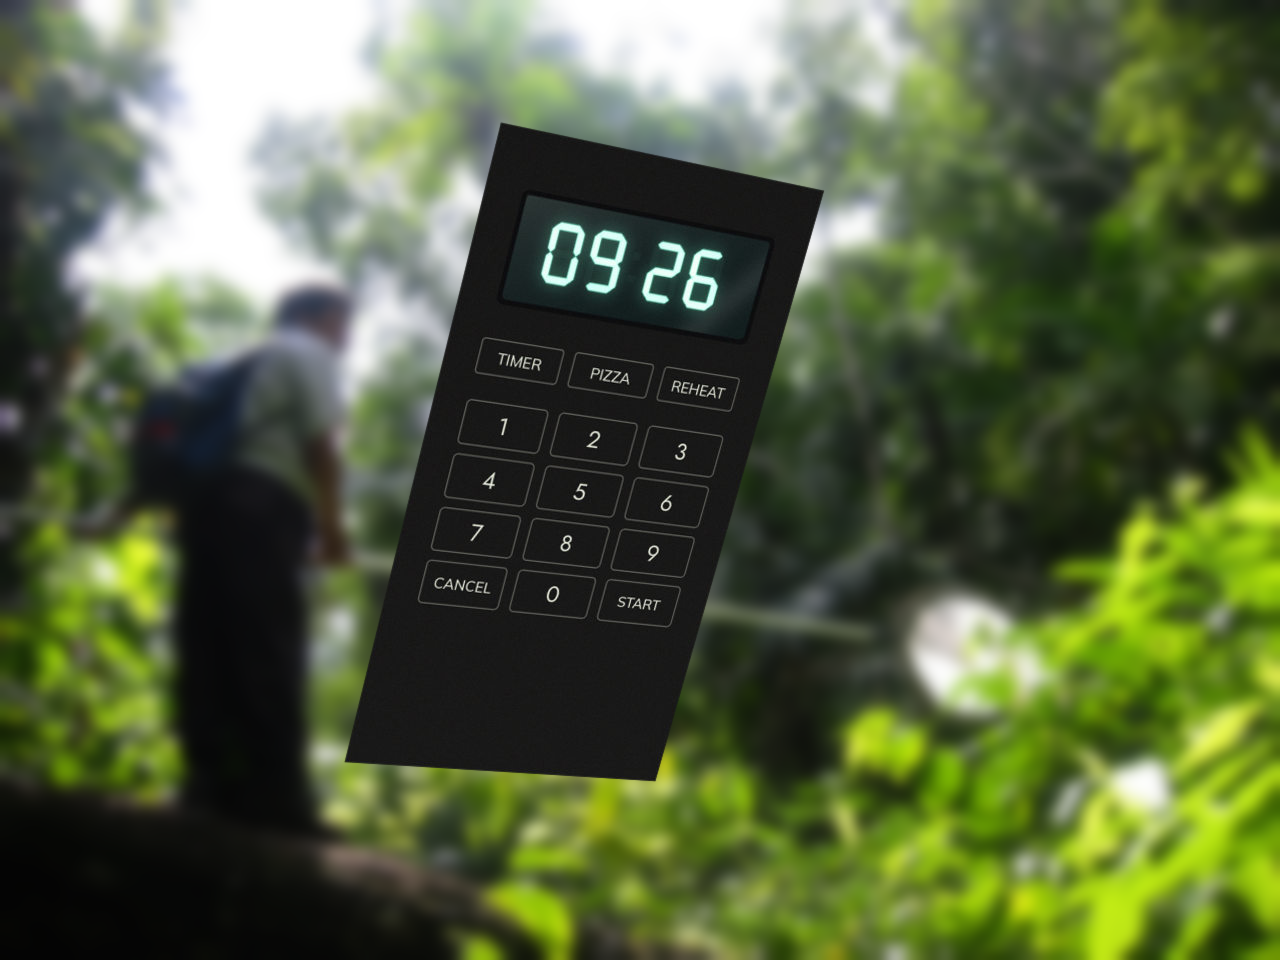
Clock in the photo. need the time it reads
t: 9:26
